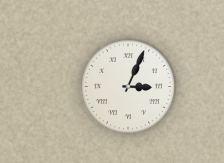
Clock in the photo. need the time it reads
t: 3:04
